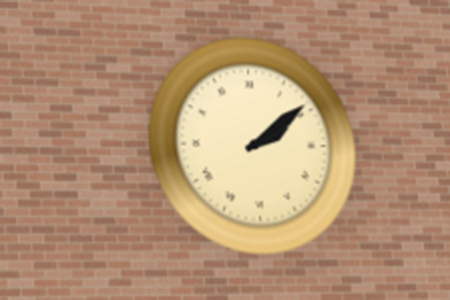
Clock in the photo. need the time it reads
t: 2:09
